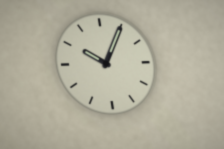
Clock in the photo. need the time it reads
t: 10:05
